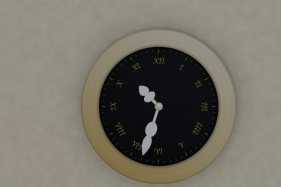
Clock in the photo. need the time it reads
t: 10:33
